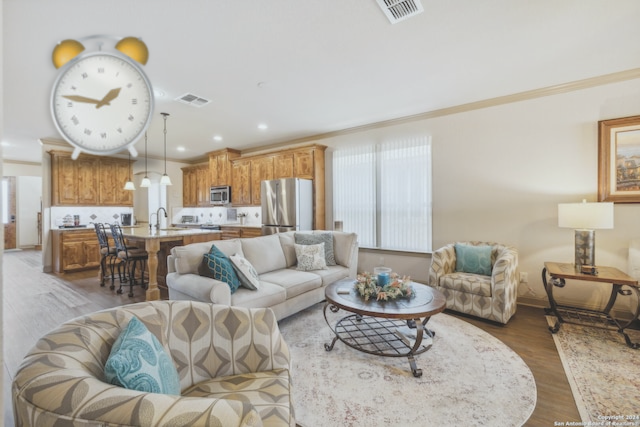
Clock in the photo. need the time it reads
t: 1:47
